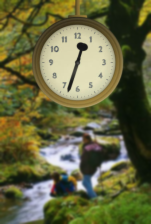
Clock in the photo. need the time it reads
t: 12:33
